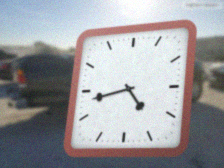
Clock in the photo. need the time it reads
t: 4:43
